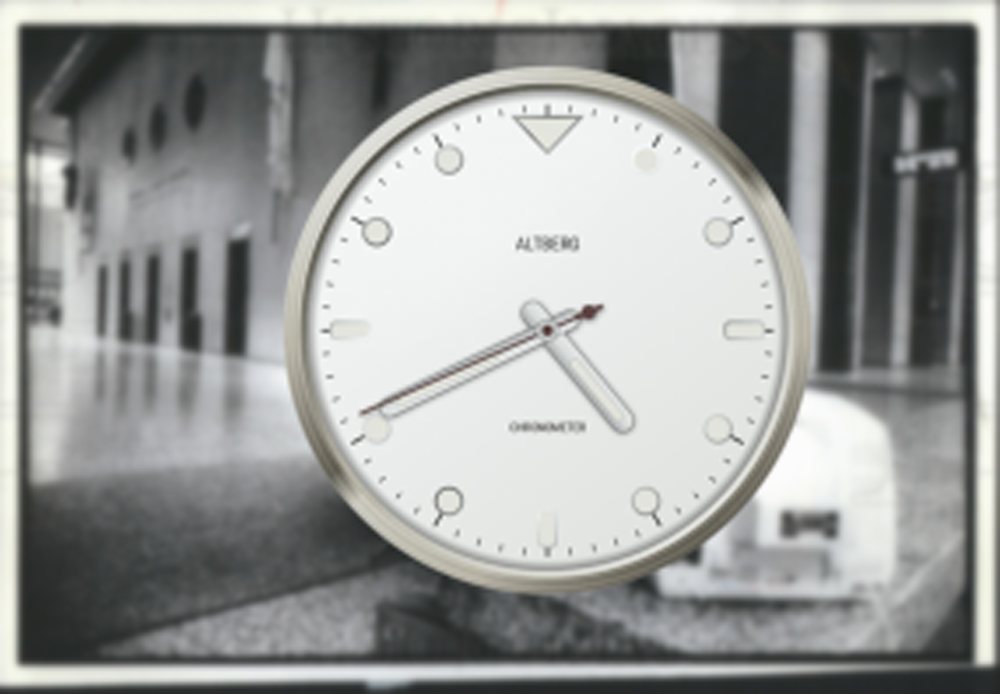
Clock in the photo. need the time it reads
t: 4:40:41
